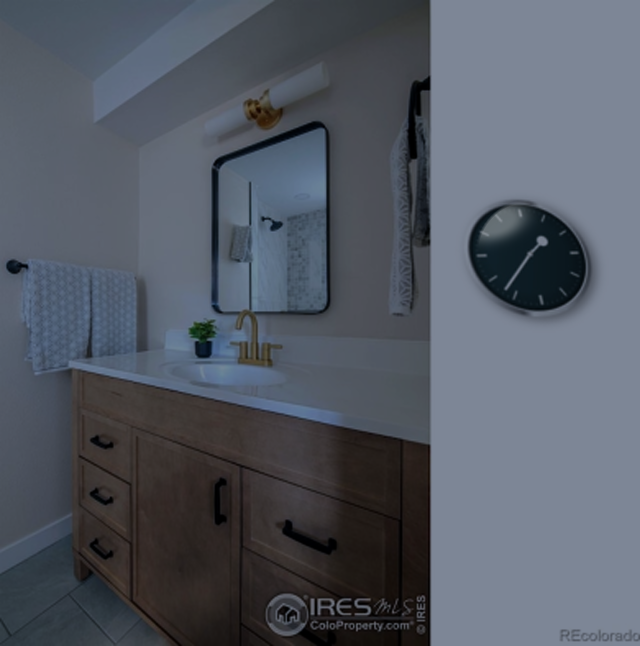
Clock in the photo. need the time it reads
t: 1:37
